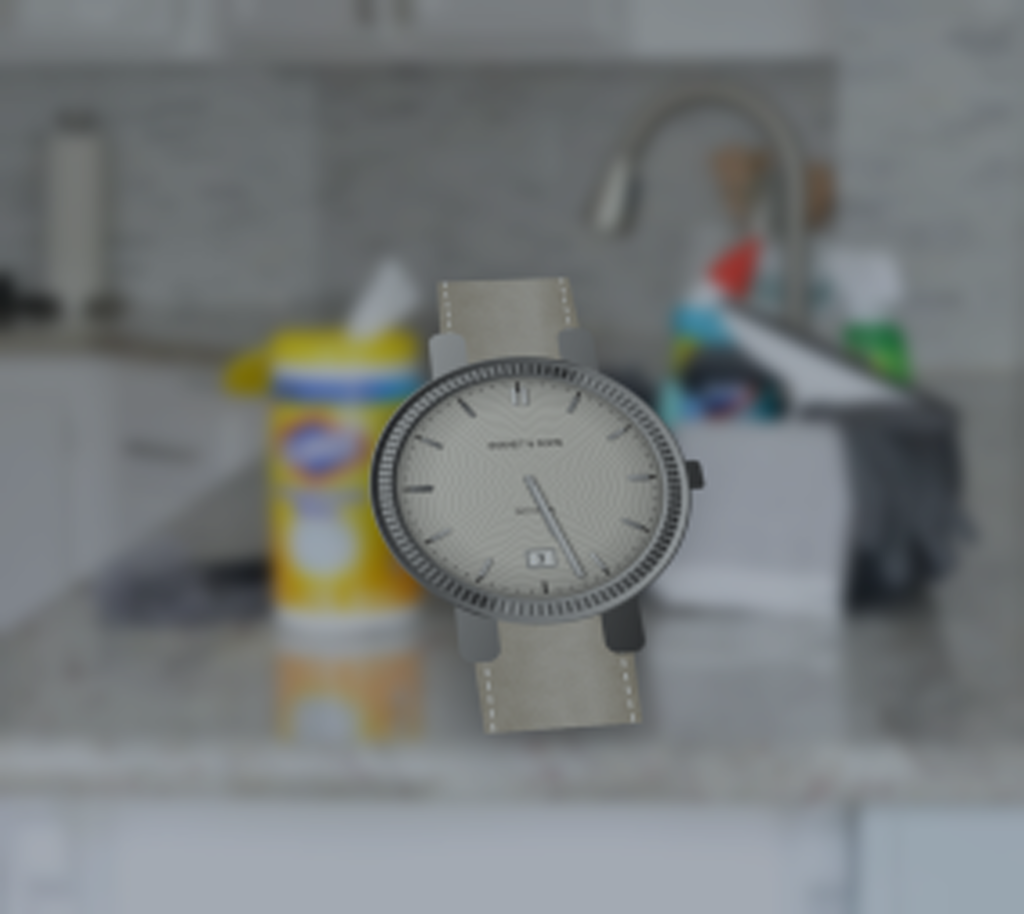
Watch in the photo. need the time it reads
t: 5:27
